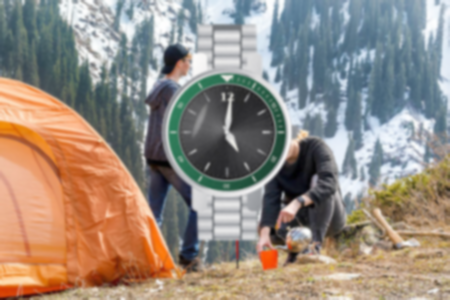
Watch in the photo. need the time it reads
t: 5:01
